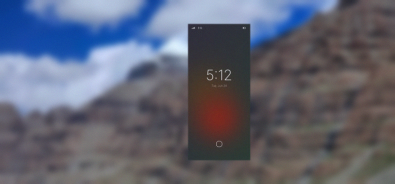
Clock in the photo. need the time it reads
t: 5:12
